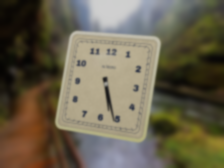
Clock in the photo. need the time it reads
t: 5:26
